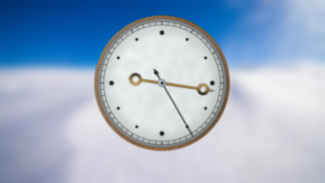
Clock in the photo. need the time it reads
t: 9:16:25
